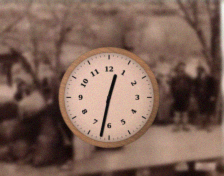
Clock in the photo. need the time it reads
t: 12:32
